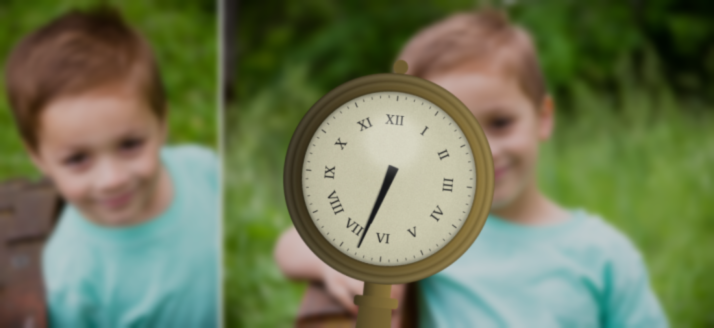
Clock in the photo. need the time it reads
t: 6:33
